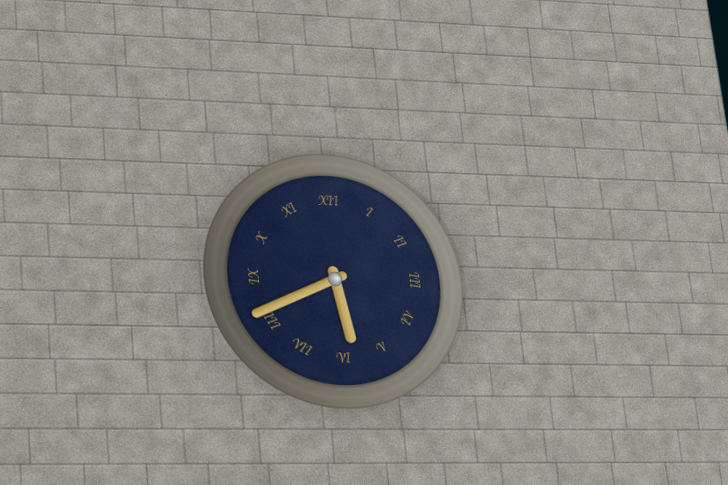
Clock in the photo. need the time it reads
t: 5:41
